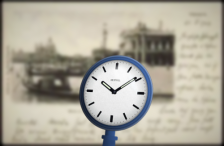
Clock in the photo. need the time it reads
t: 10:09
